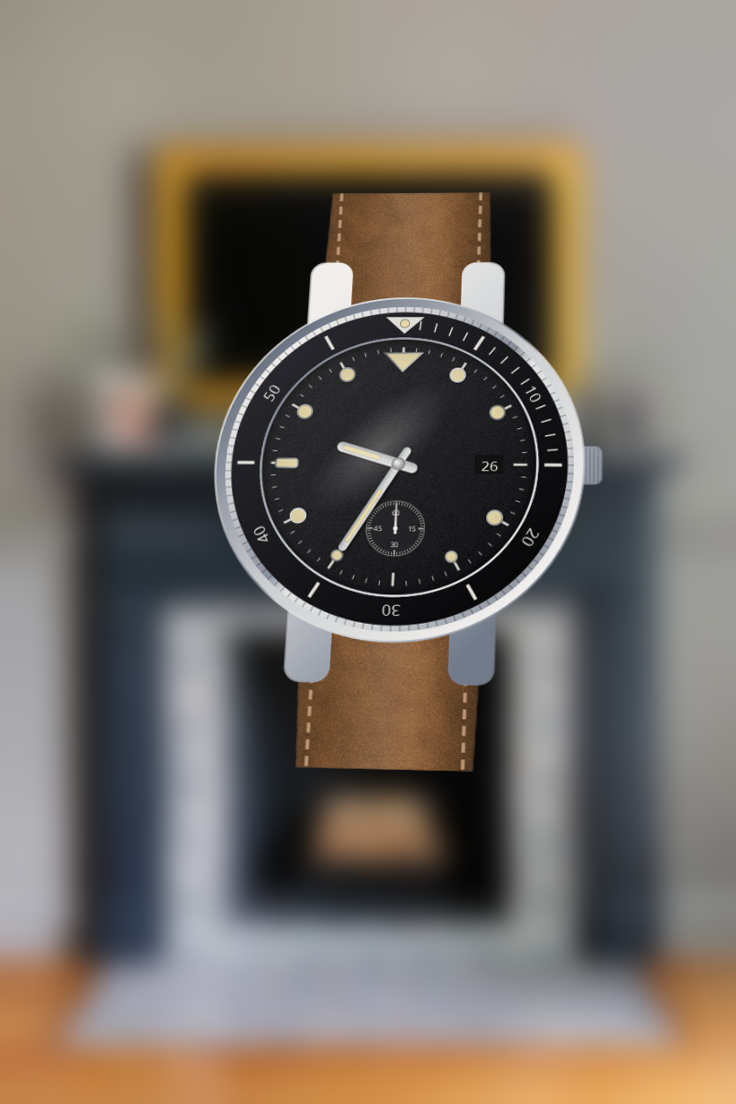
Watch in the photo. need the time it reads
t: 9:35
